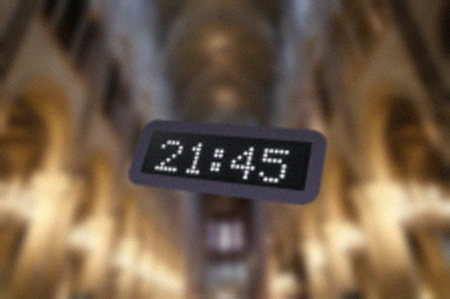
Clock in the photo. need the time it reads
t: 21:45
